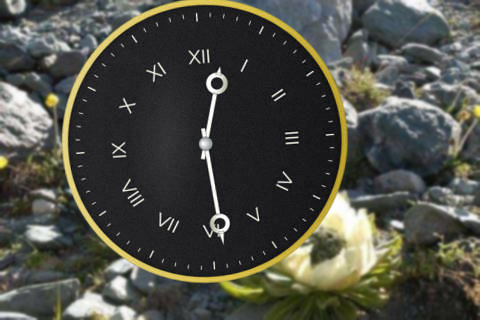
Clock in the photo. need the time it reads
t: 12:29
